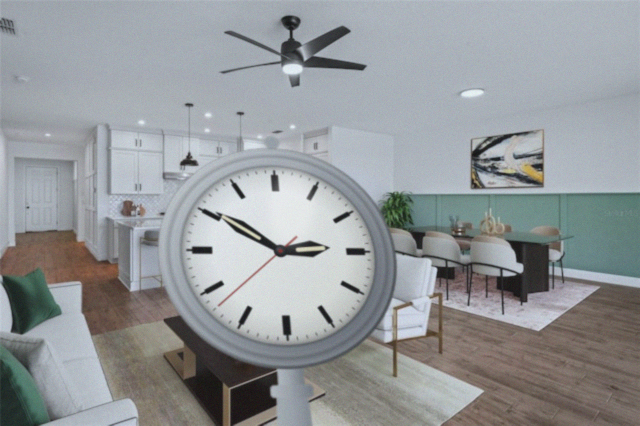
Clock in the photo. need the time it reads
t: 2:50:38
